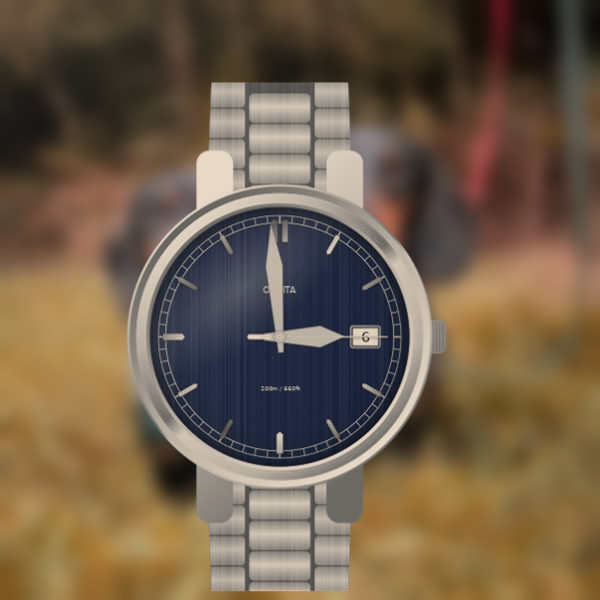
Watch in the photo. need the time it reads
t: 2:59:15
